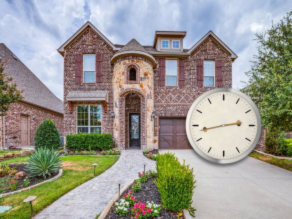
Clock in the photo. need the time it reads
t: 2:43
